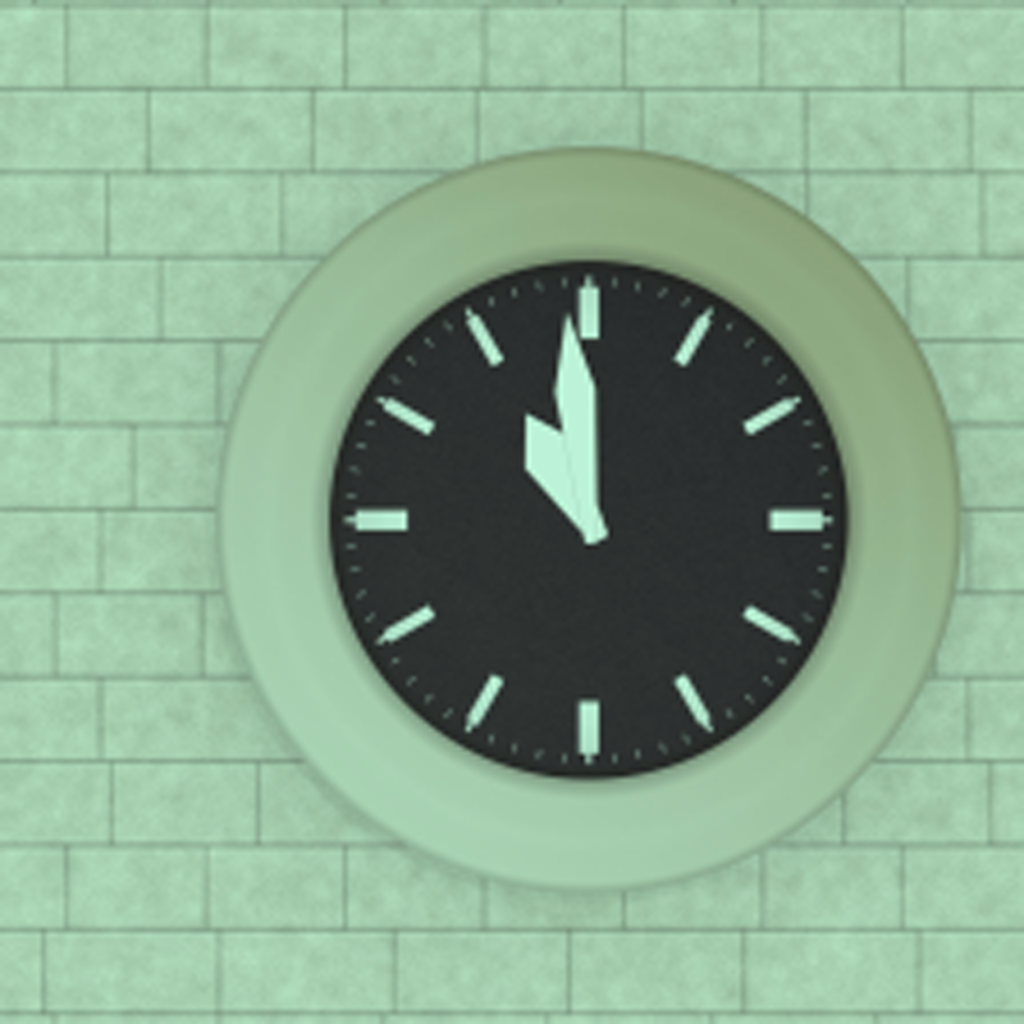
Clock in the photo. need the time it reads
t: 10:59
